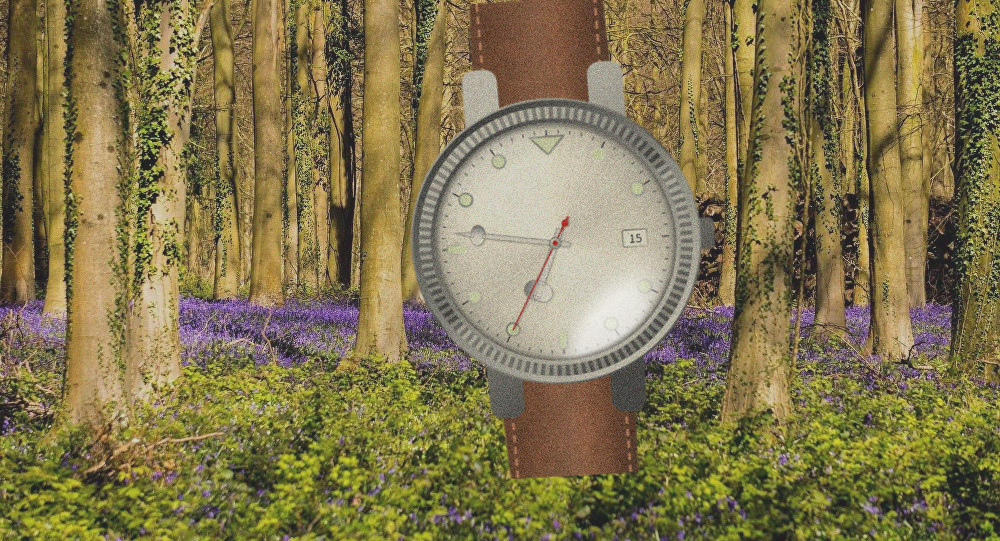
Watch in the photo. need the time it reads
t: 6:46:35
